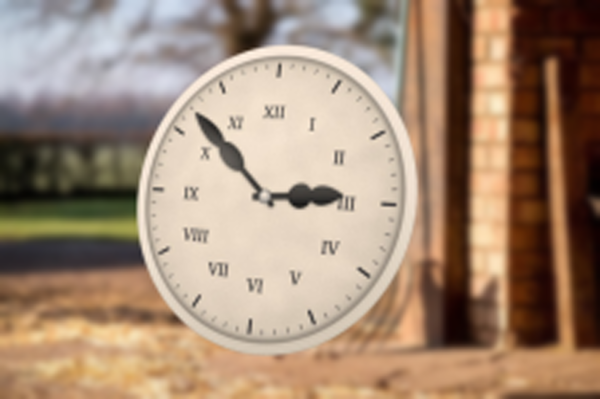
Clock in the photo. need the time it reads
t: 2:52
